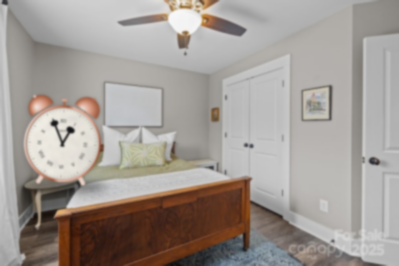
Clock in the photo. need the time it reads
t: 12:56
